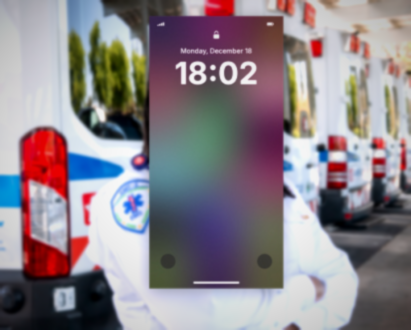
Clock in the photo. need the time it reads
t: 18:02
